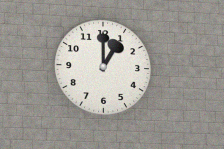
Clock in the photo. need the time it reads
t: 1:00
